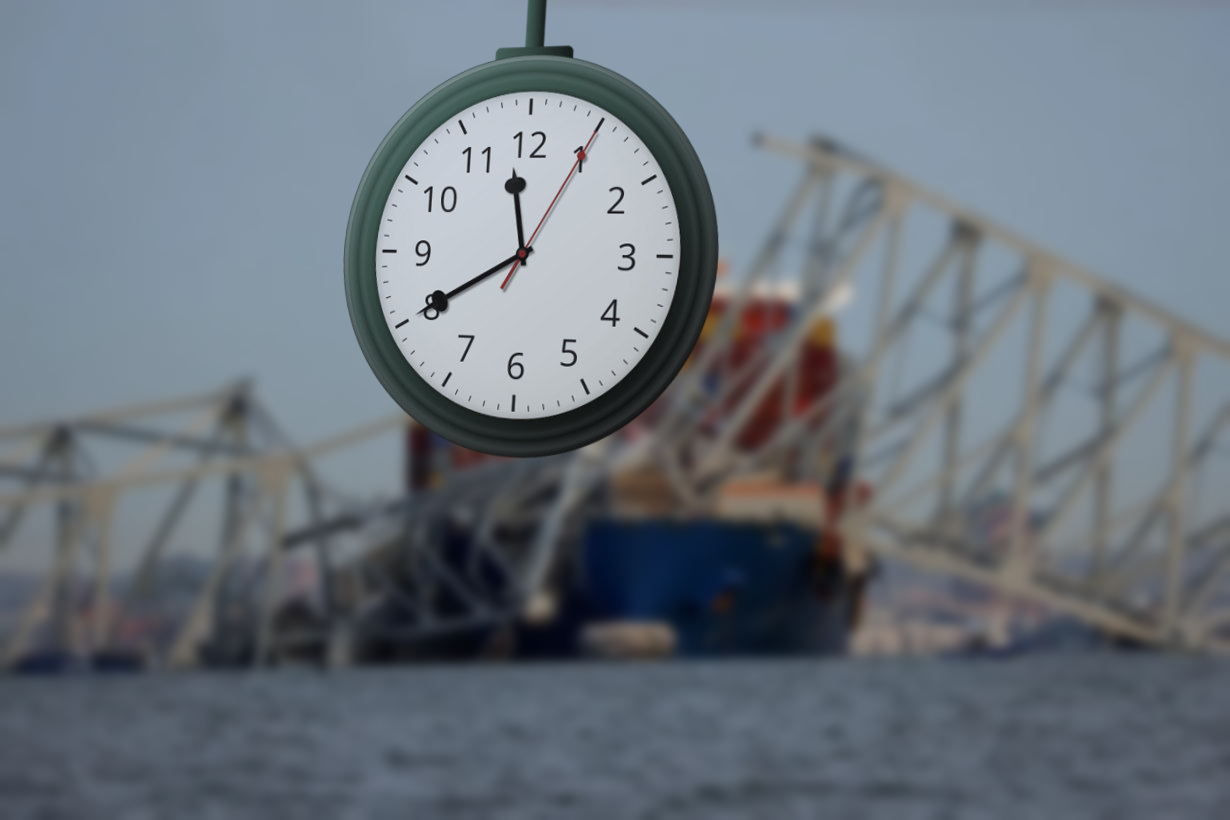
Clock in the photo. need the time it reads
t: 11:40:05
